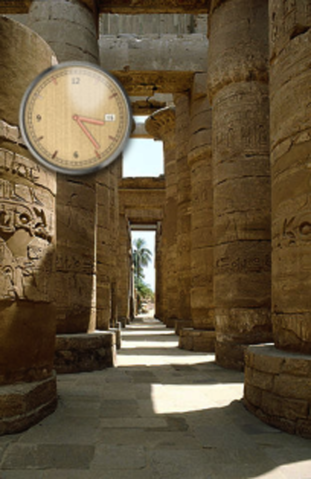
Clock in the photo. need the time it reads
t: 3:24
